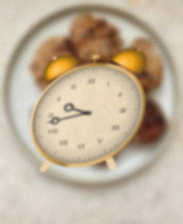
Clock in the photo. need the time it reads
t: 9:43
